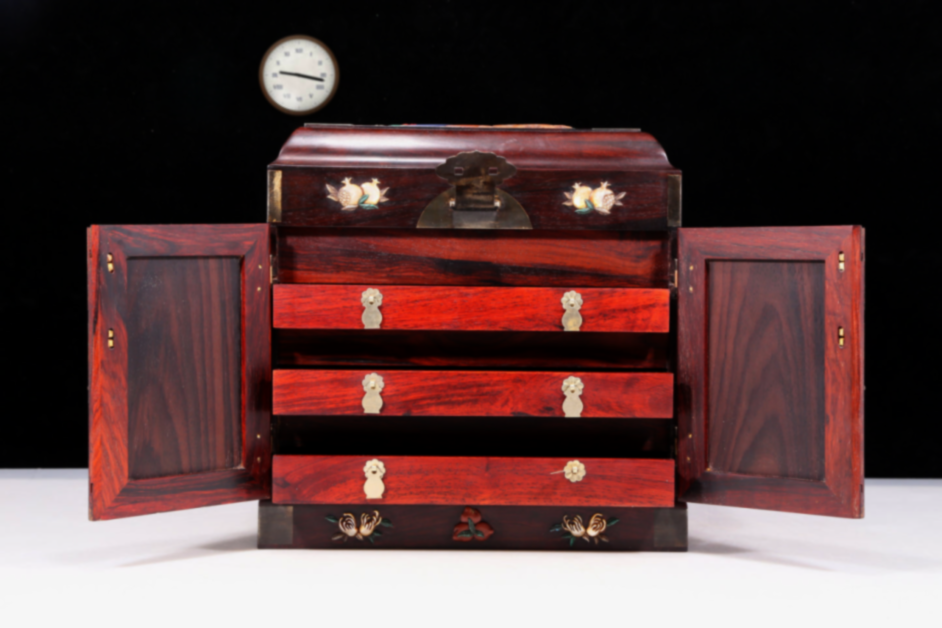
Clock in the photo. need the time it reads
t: 9:17
